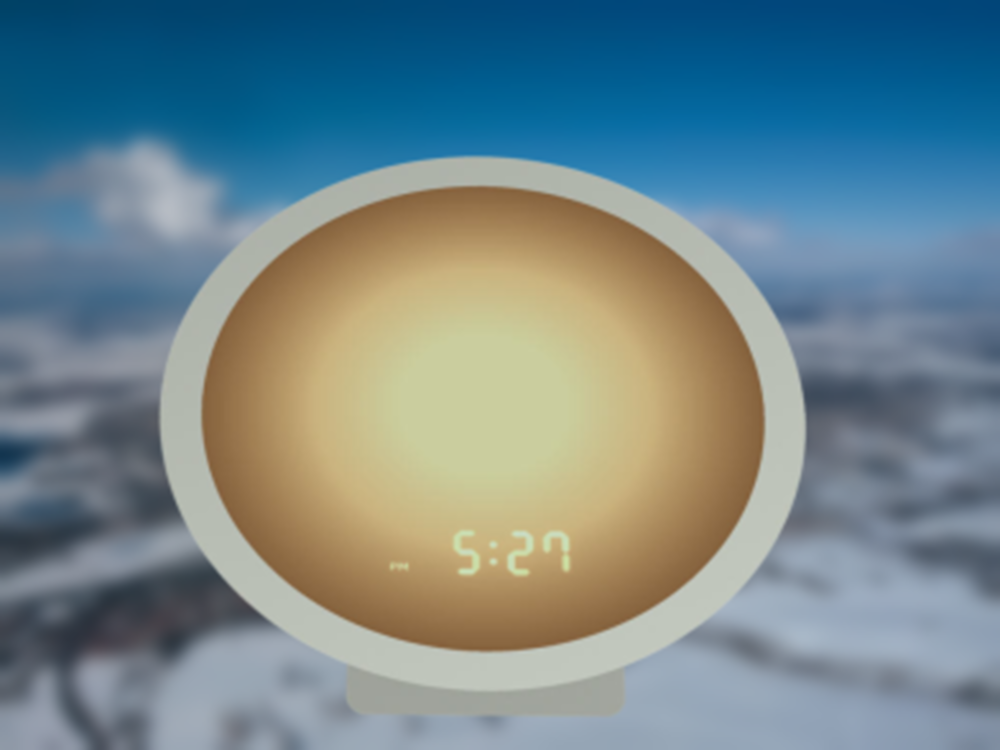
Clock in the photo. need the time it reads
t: 5:27
